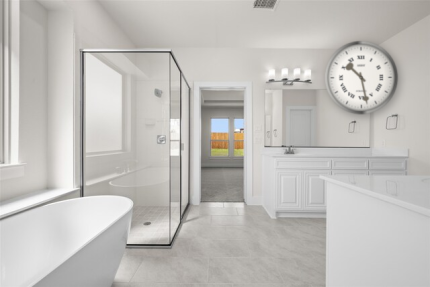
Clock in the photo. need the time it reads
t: 10:28
